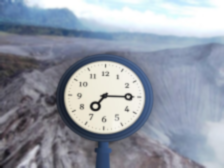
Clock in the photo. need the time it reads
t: 7:15
